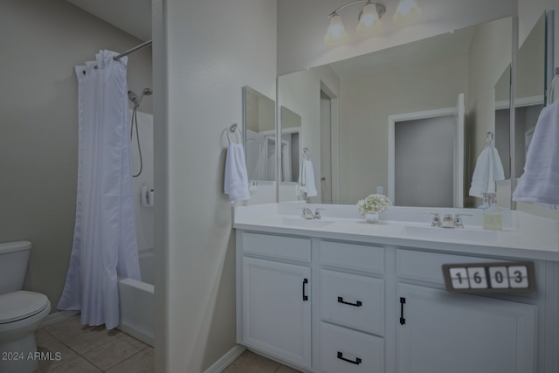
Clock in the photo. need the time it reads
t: 16:03
